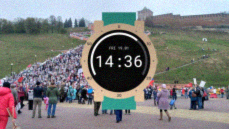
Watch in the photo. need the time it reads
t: 14:36
